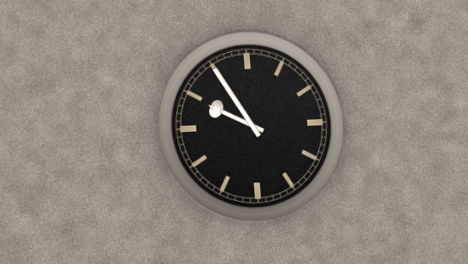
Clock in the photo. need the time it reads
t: 9:55
